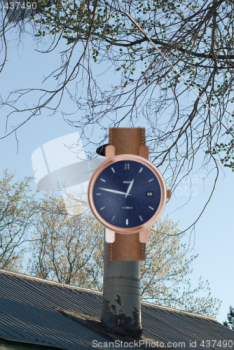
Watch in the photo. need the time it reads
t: 12:47
